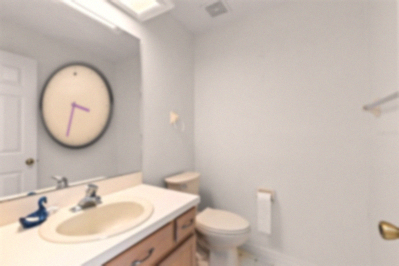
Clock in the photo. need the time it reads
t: 3:32
